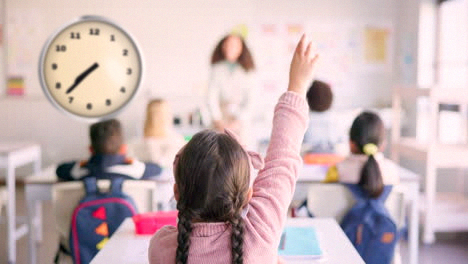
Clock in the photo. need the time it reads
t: 7:37
